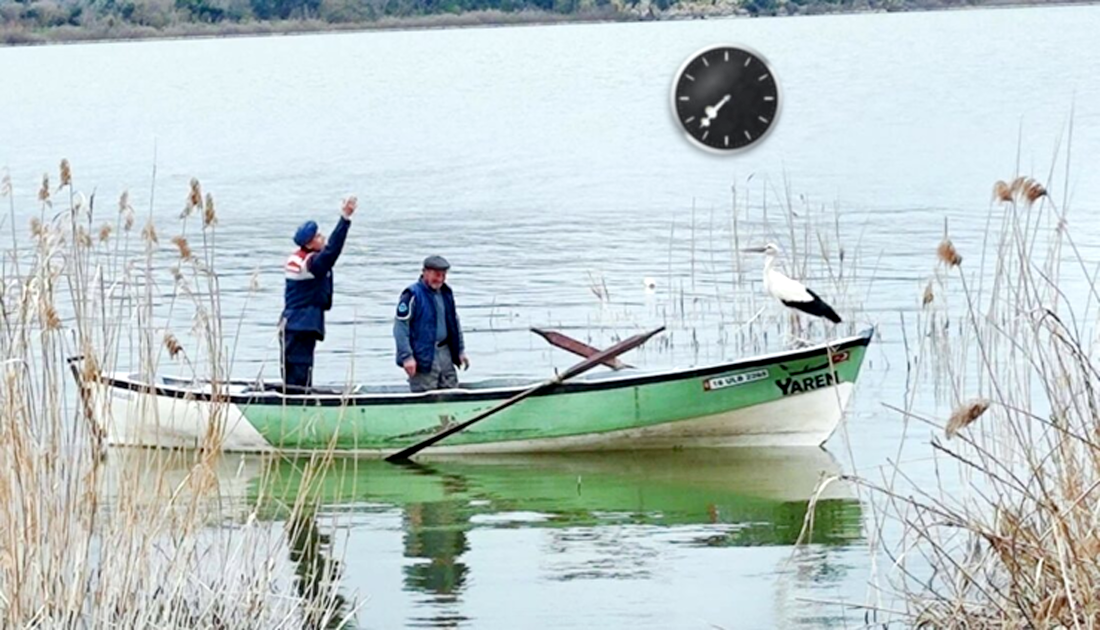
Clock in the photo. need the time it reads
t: 7:37
